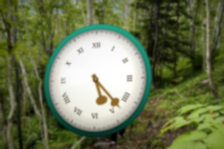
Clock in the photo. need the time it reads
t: 5:23
